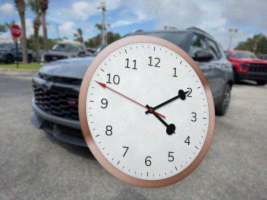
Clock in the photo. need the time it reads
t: 4:09:48
